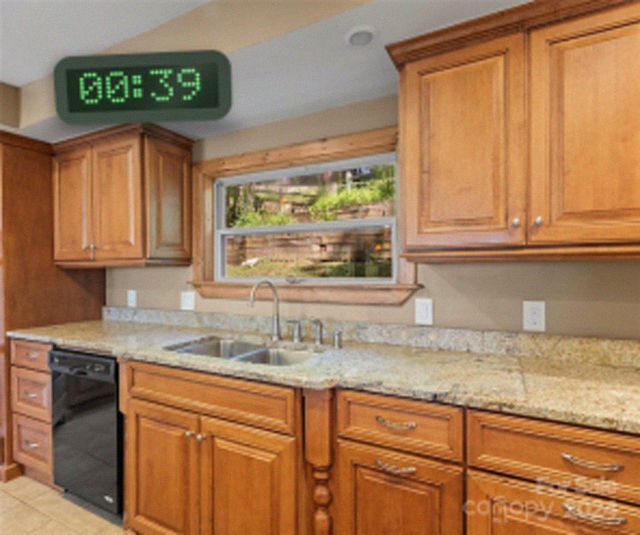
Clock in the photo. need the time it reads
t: 0:39
